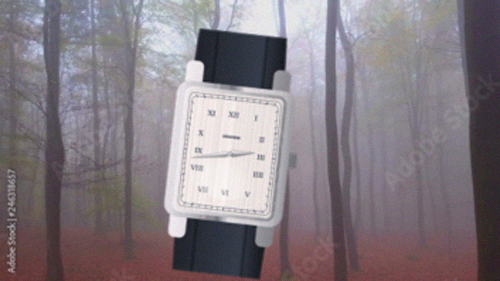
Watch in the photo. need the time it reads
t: 2:43
